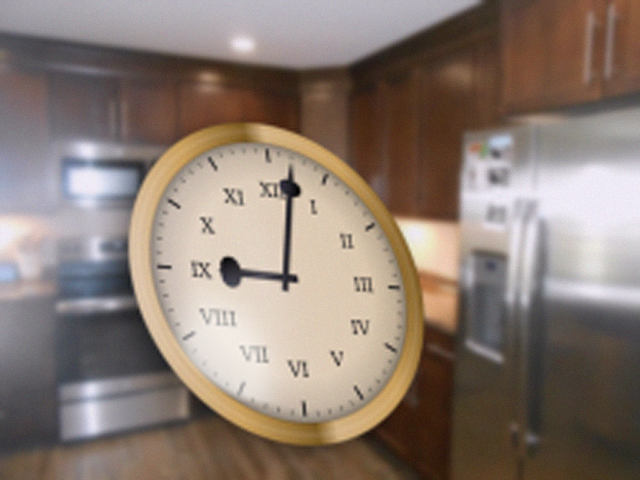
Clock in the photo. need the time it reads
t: 9:02
